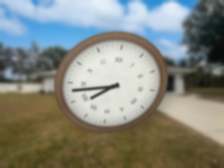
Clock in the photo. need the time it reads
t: 7:43
